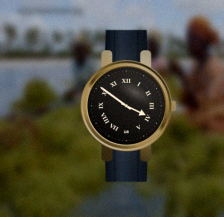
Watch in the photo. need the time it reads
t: 3:51
